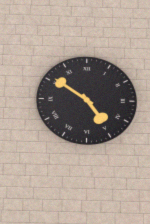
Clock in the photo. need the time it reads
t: 4:51
